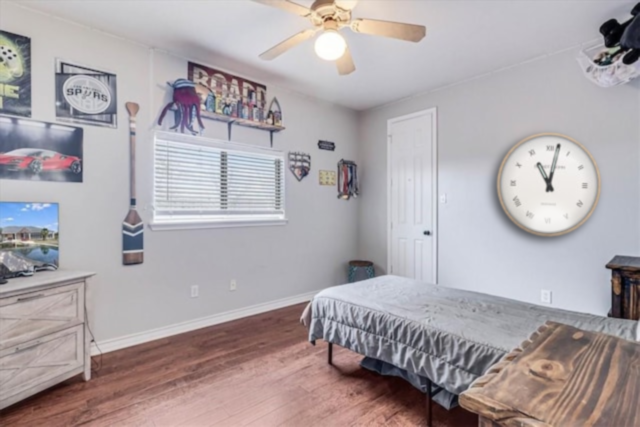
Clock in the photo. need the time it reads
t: 11:02
